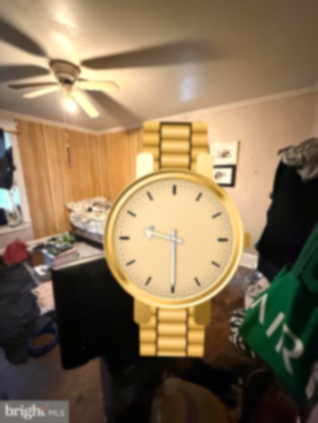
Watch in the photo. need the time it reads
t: 9:30
